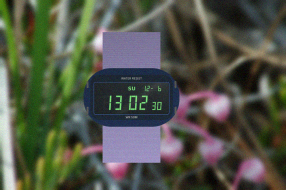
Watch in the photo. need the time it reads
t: 13:02:30
